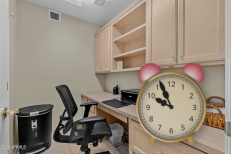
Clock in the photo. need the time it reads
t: 9:56
